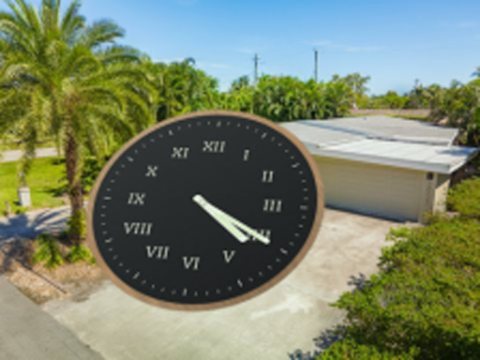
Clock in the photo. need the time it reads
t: 4:20
